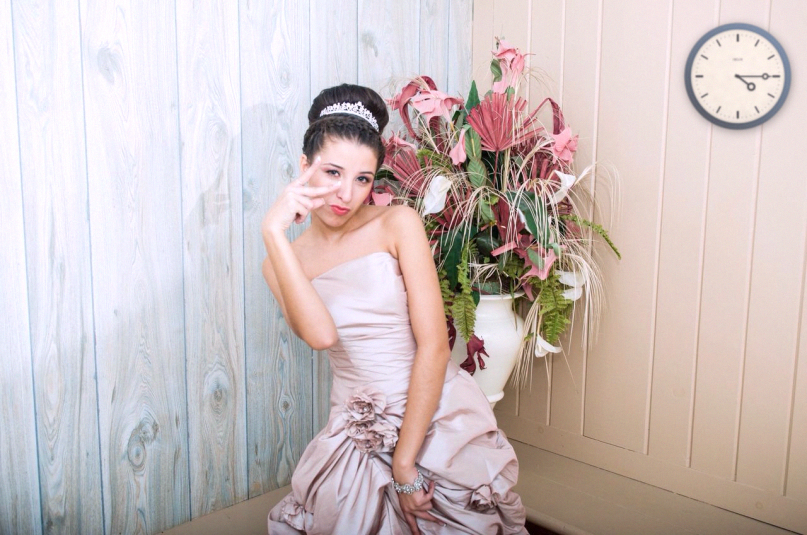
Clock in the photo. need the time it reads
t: 4:15
